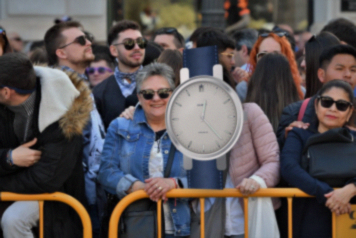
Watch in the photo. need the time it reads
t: 12:23
